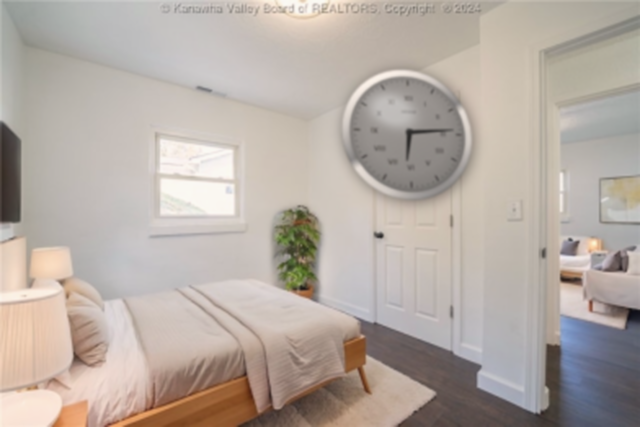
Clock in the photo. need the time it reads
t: 6:14
